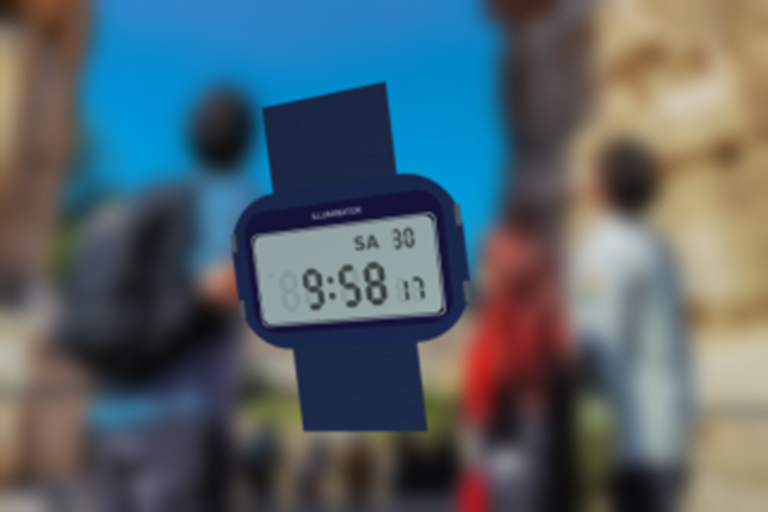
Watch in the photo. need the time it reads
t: 9:58:17
